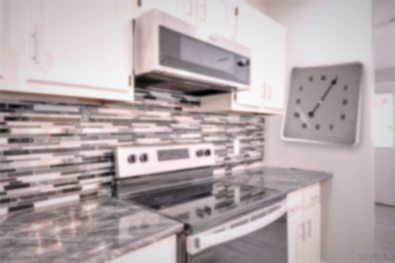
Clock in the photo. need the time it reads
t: 7:05
